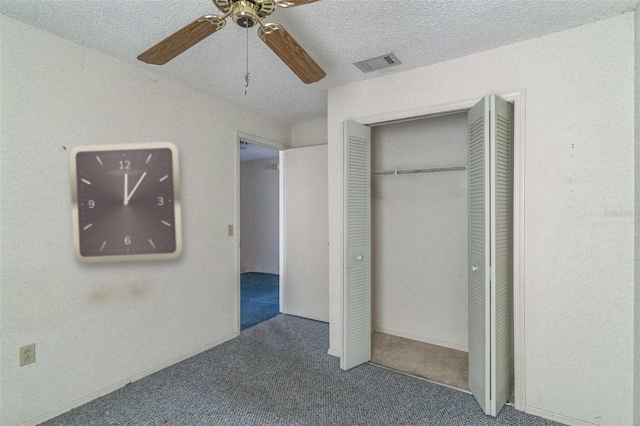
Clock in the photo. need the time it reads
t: 12:06
